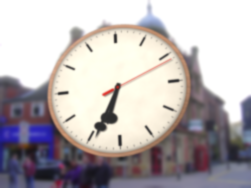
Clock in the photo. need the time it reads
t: 6:34:11
